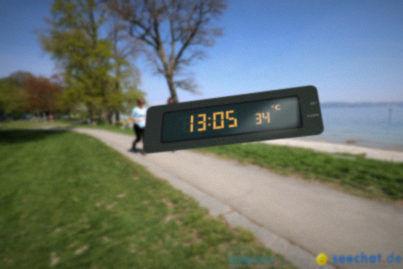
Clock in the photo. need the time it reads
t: 13:05
